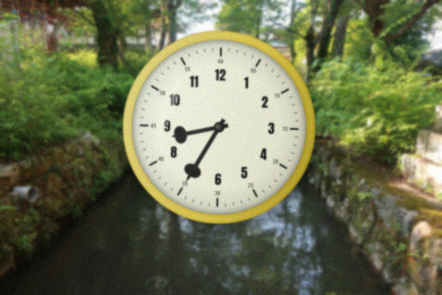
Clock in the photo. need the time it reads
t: 8:35
